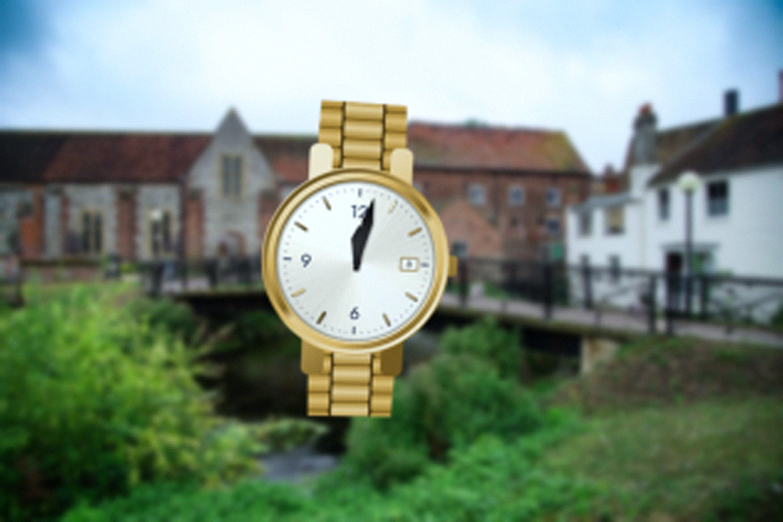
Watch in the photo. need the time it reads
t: 12:02
